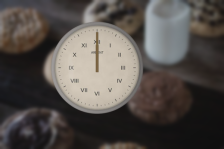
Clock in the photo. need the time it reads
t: 12:00
